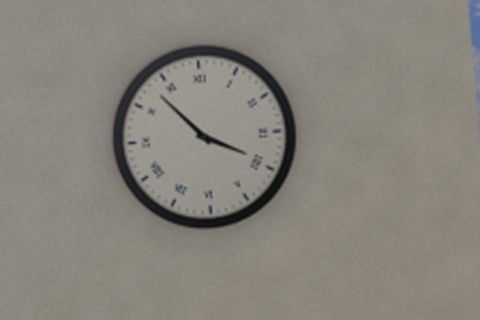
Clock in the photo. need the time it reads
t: 3:53
